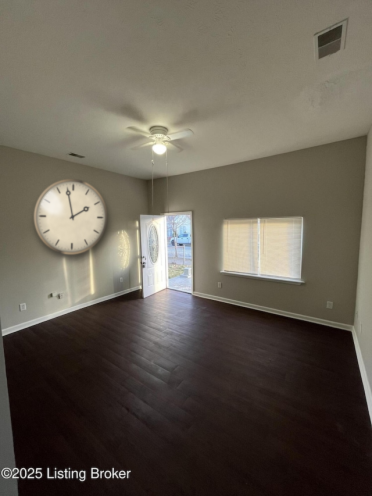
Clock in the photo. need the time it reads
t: 1:58
